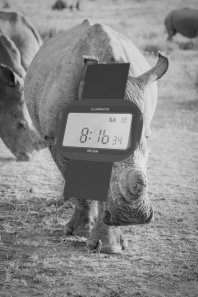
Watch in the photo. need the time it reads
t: 8:16:34
